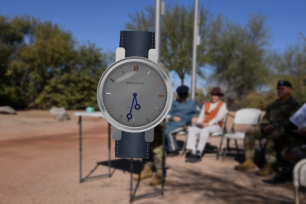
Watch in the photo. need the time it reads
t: 5:32
